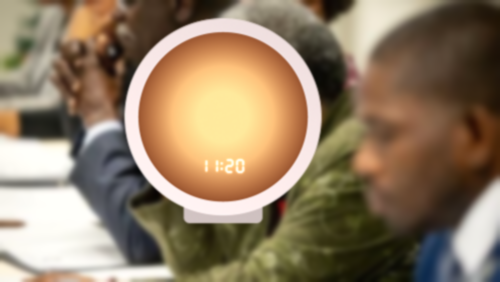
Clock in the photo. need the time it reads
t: 11:20
